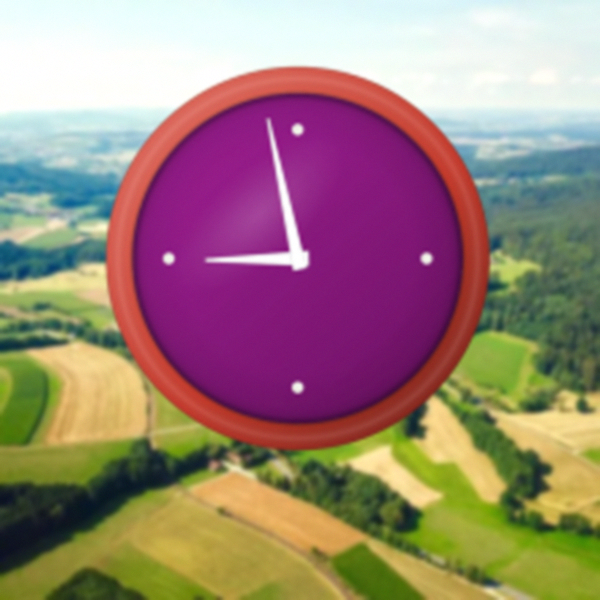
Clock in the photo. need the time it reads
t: 8:58
